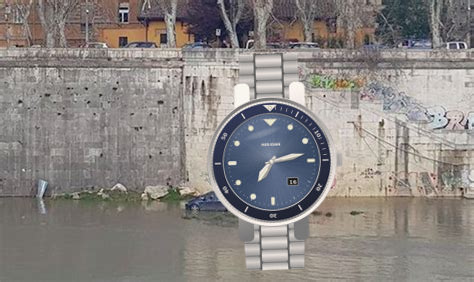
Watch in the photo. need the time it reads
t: 7:13
